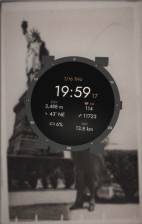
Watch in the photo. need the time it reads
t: 19:59
